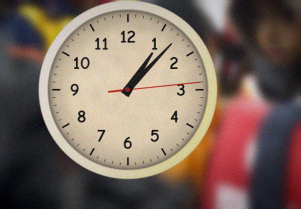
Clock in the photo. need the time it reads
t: 1:07:14
